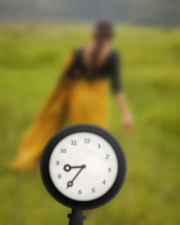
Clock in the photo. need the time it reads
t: 8:35
